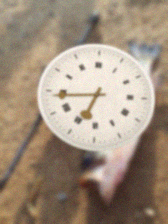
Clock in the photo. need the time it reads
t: 6:44
